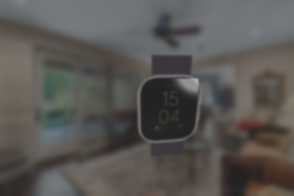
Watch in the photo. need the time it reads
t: 15:04
